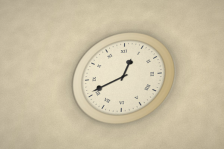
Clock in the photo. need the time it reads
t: 12:41
